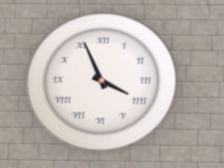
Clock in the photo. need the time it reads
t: 3:56
